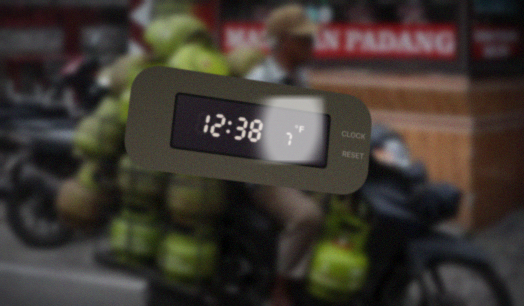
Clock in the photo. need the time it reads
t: 12:38
